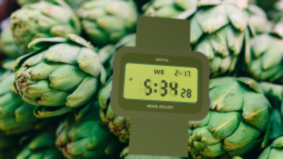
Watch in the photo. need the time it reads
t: 5:34:28
